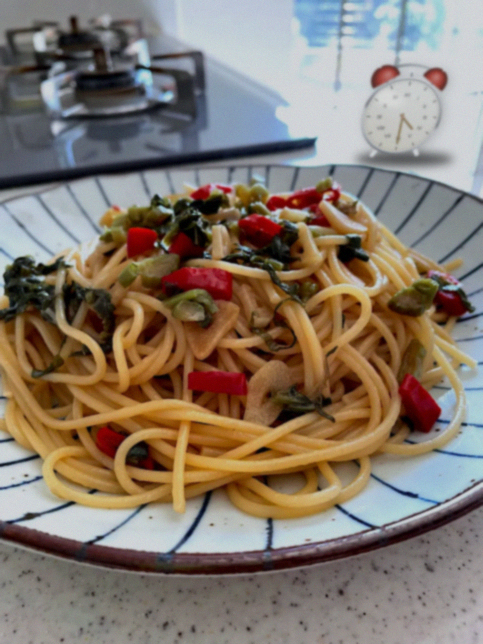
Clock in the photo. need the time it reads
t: 4:30
